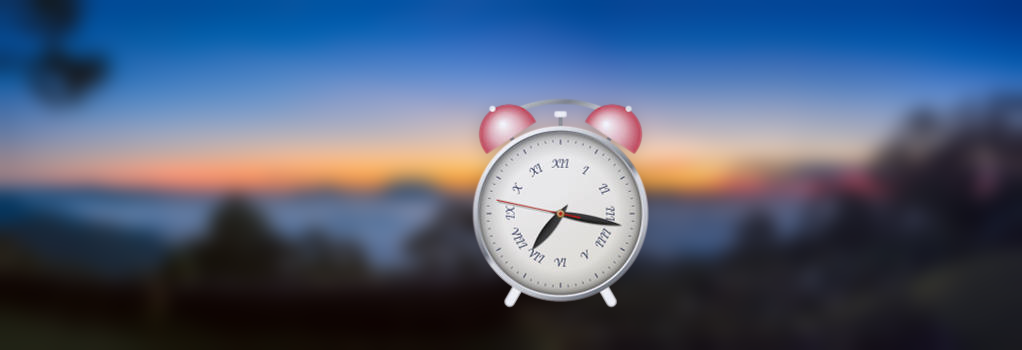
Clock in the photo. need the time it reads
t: 7:16:47
